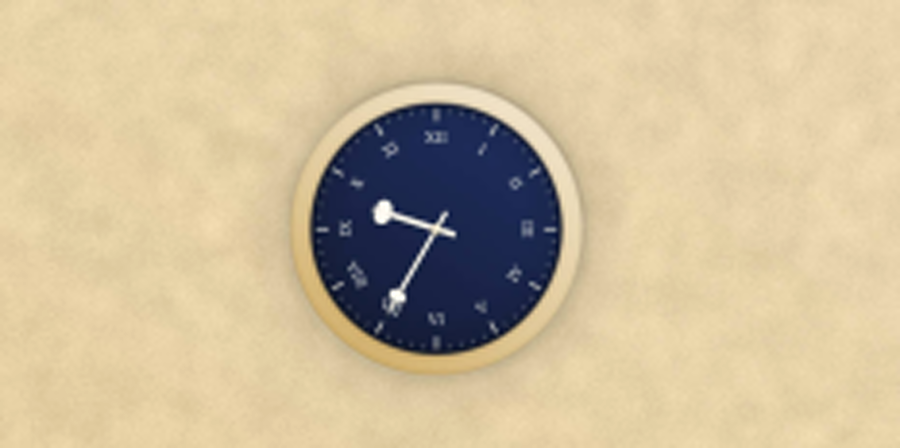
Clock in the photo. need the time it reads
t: 9:35
